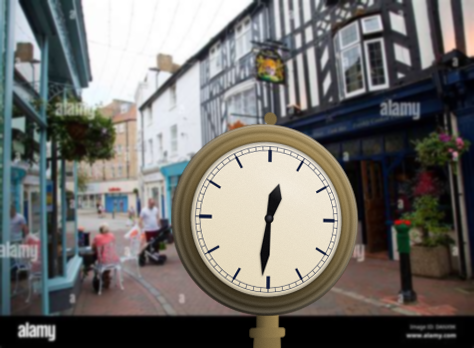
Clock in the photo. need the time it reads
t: 12:31
